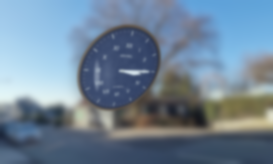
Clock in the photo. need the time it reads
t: 3:15
